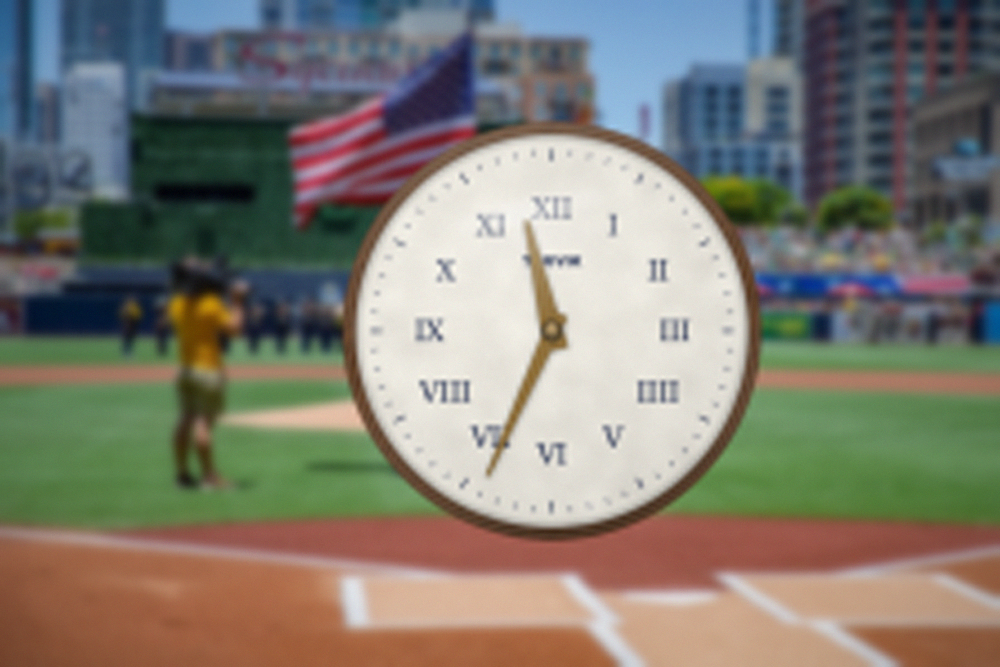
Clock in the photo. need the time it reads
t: 11:34
